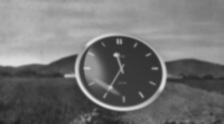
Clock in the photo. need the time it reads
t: 11:35
